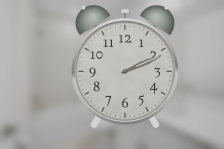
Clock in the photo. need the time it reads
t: 2:11
